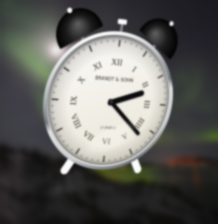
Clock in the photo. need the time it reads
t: 2:22
